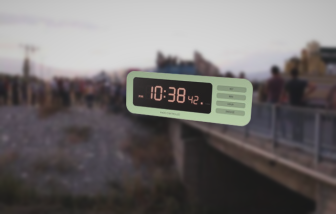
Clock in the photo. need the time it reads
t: 10:38:42
